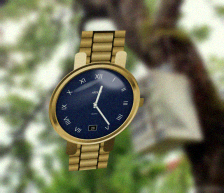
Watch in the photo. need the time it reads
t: 12:24
